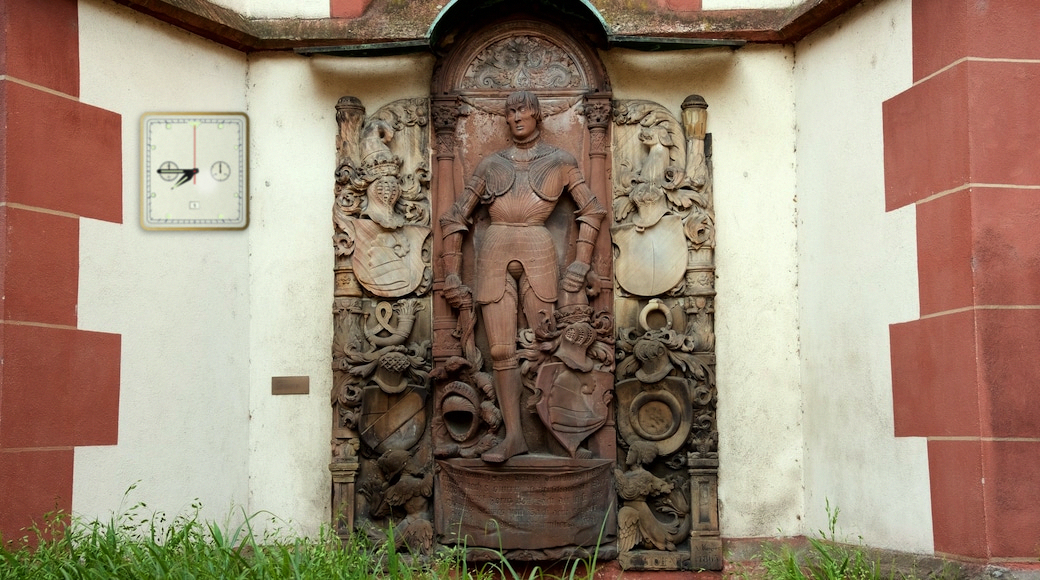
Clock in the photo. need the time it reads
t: 7:45
